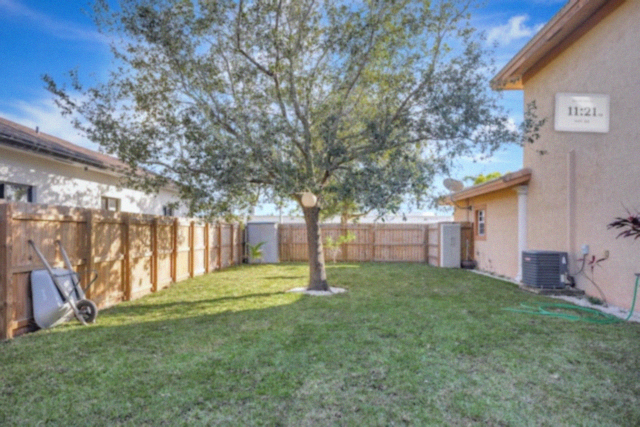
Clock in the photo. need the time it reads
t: 11:21
